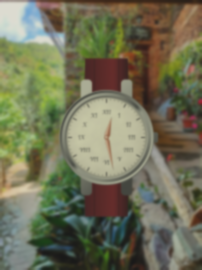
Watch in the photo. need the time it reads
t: 12:28
